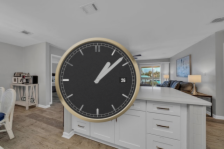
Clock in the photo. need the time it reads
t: 1:08
